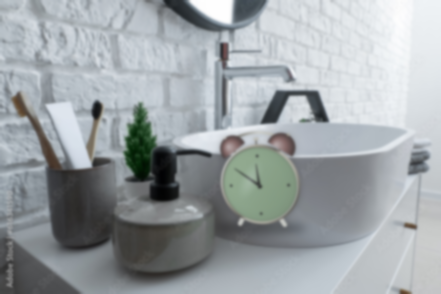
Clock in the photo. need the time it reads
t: 11:51
